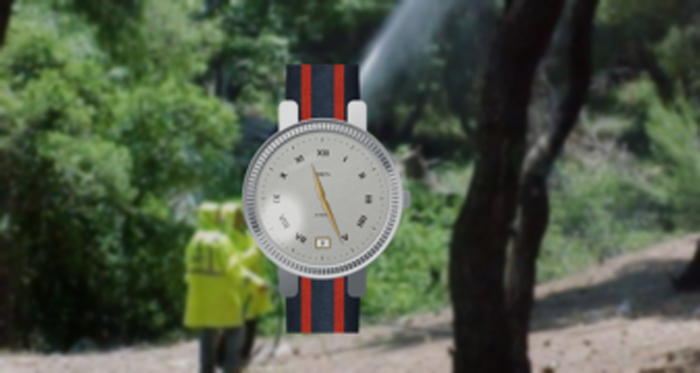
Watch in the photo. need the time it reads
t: 11:26
